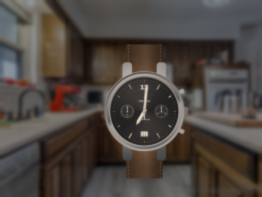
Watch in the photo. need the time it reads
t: 7:01
